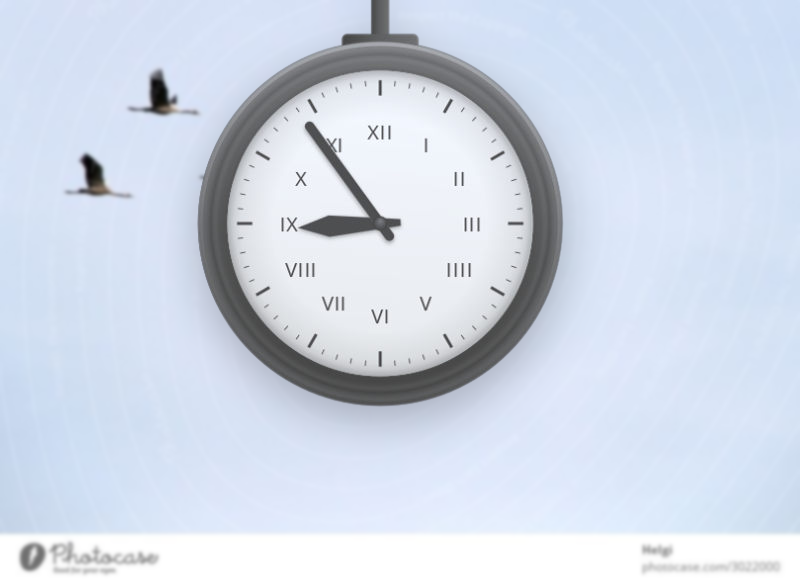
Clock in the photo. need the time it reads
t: 8:54
